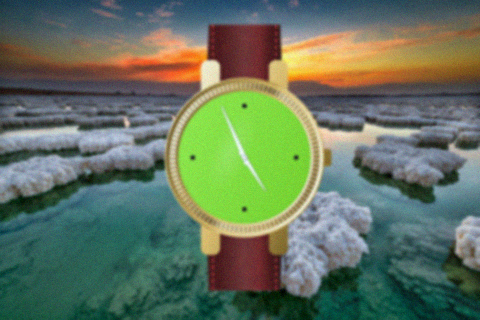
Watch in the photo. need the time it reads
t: 4:56
